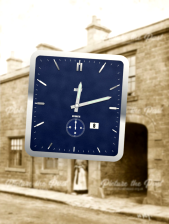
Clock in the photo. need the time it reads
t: 12:12
